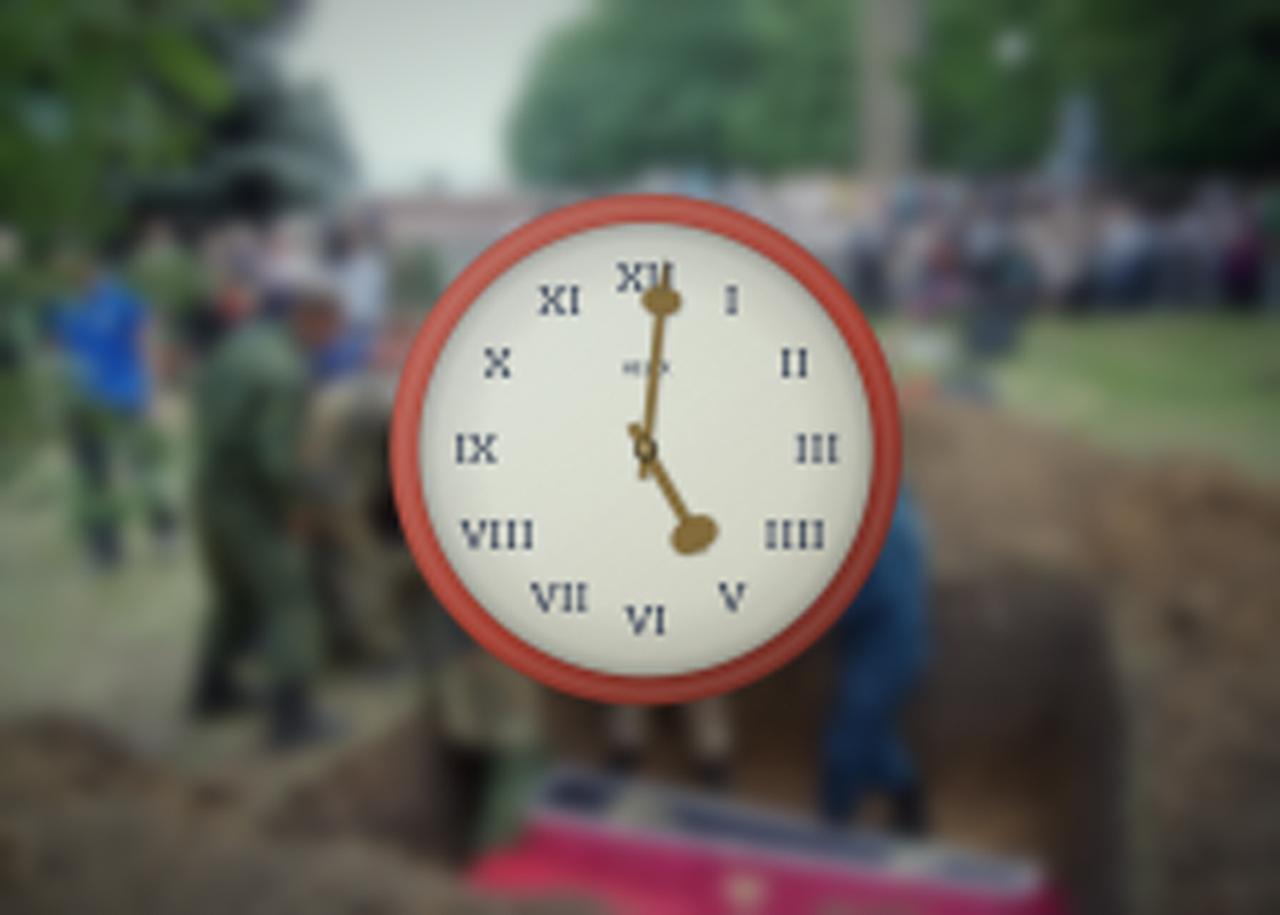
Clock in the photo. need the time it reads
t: 5:01
